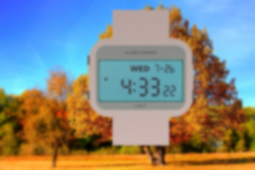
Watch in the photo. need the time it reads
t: 4:33
